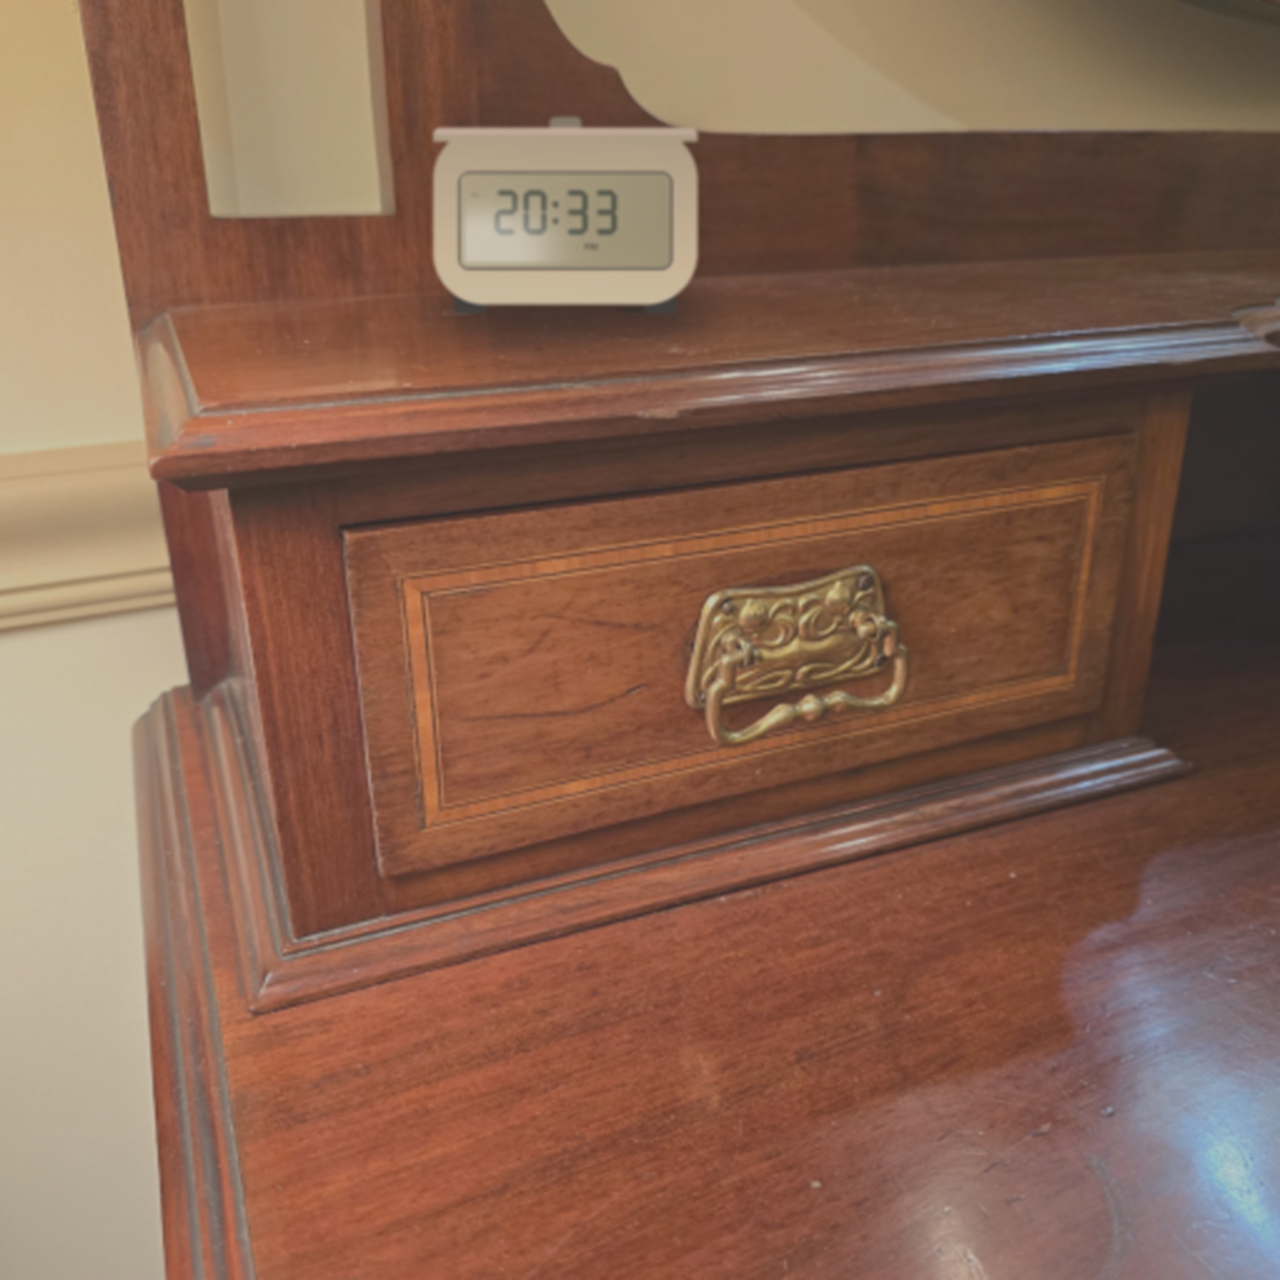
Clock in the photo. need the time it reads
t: 20:33
